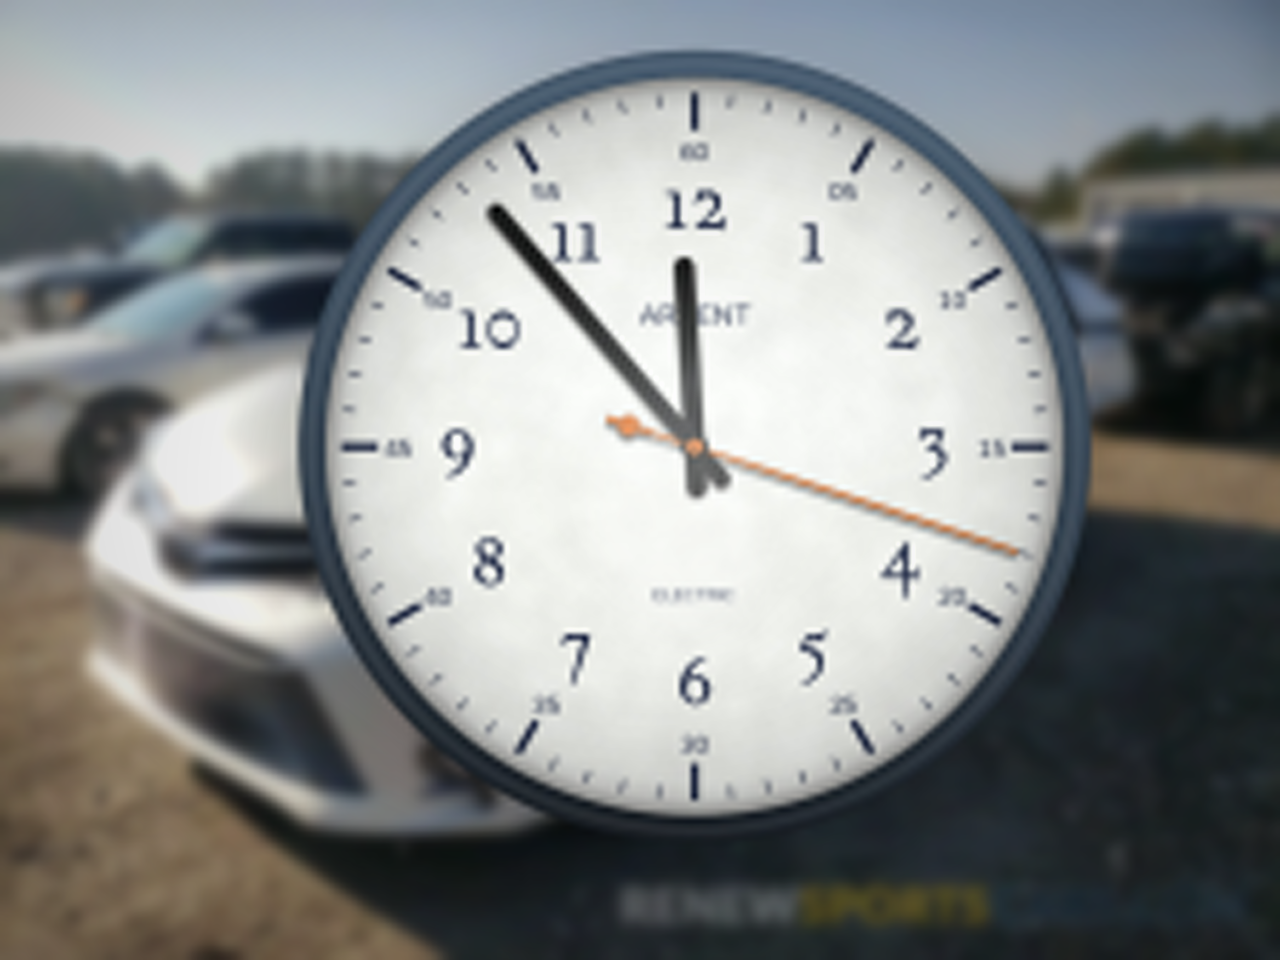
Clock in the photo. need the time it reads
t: 11:53:18
